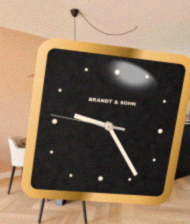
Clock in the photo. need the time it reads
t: 9:23:46
